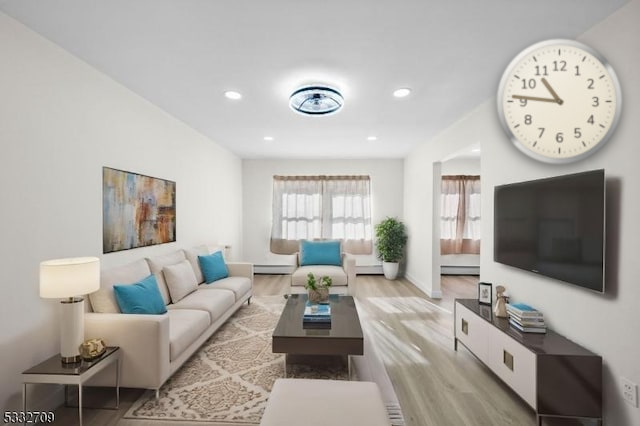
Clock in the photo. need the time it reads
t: 10:46
